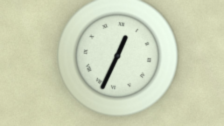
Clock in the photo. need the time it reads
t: 12:33
